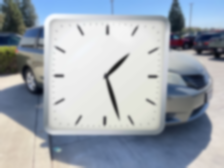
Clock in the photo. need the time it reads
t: 1:27
